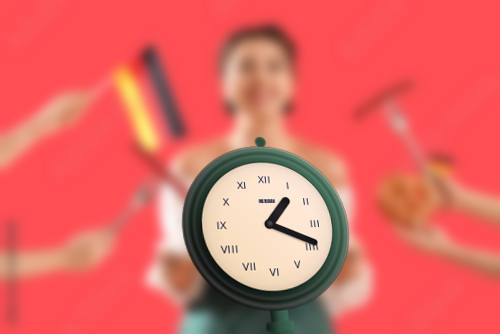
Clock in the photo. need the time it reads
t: 1:19
